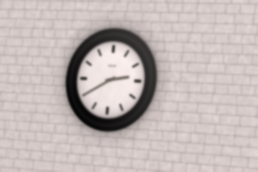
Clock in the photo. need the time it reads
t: 2:40
